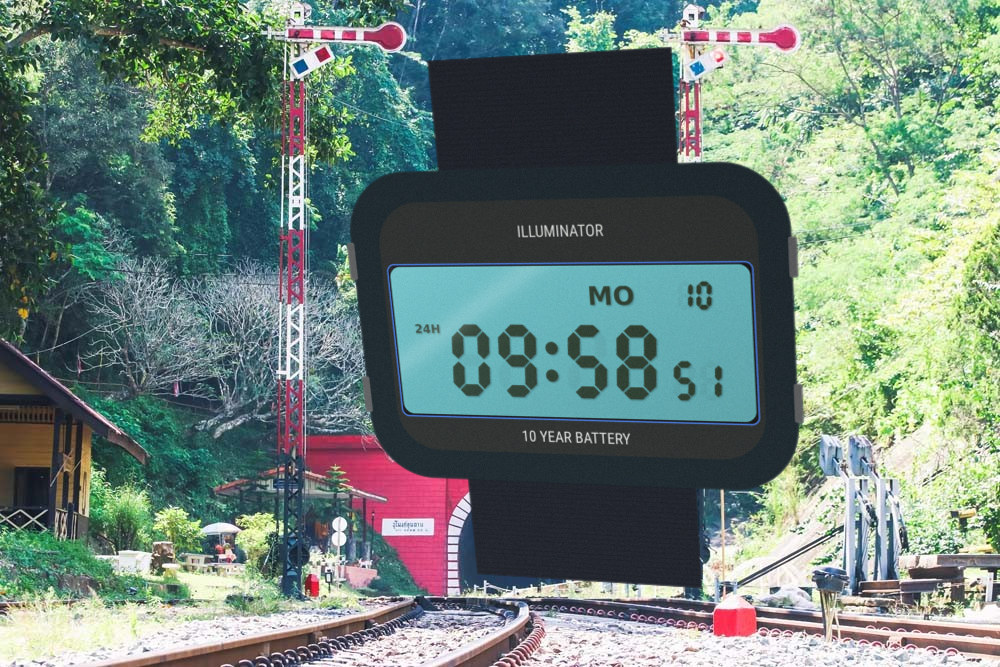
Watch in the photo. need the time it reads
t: 9:58:51
